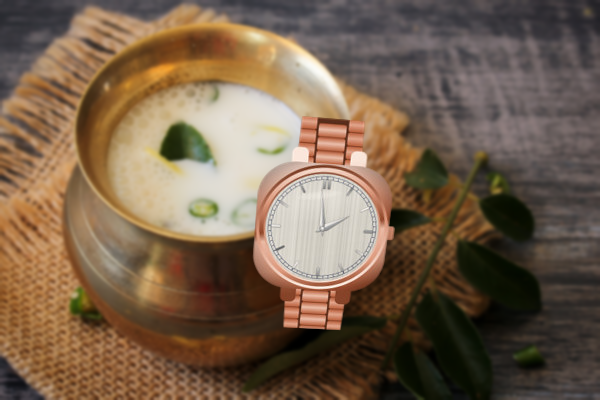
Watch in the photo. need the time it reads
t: 1:59
